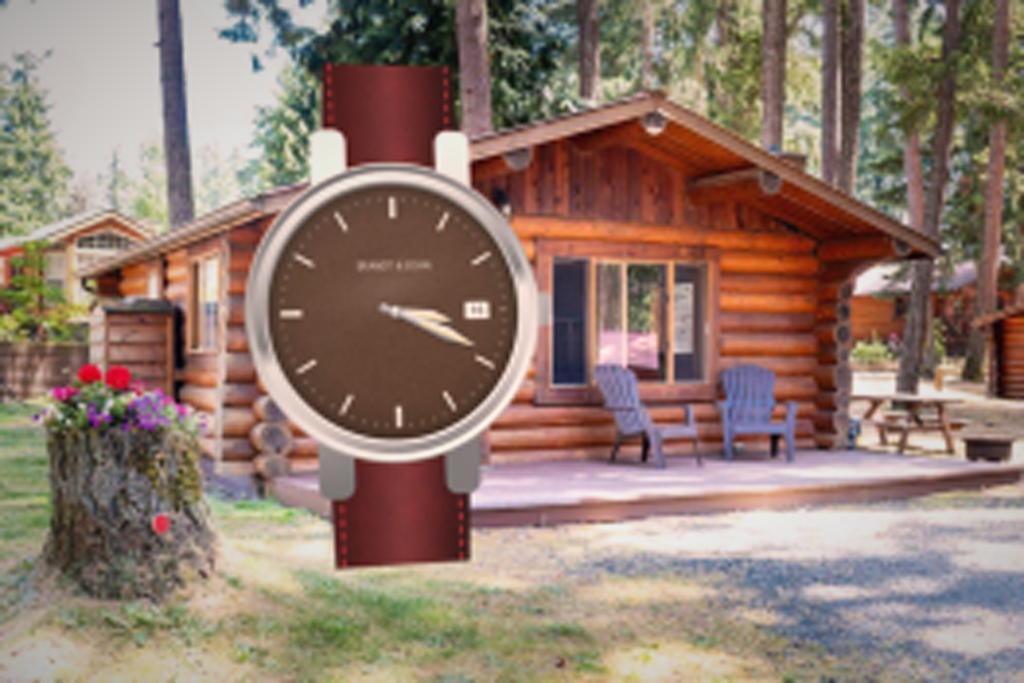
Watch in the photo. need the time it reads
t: 3:19
